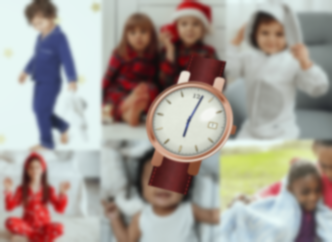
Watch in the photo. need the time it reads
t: 6:02
